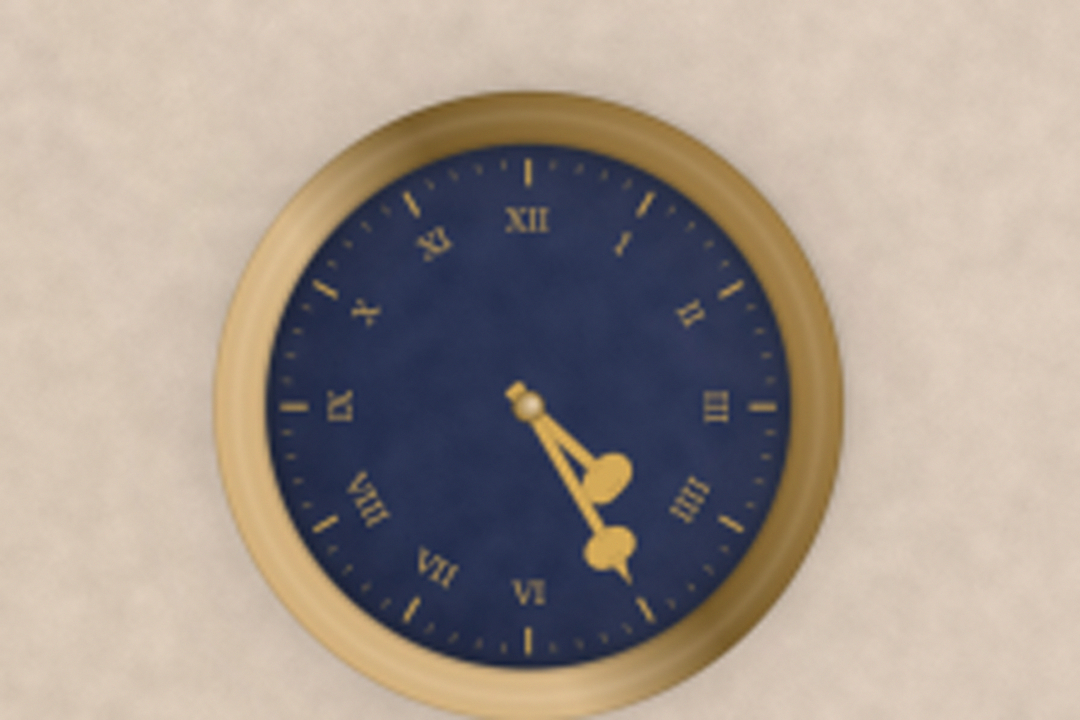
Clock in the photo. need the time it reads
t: 4:25
